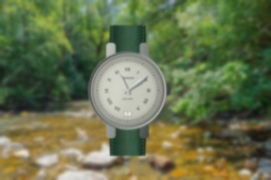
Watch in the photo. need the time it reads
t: 11:09
